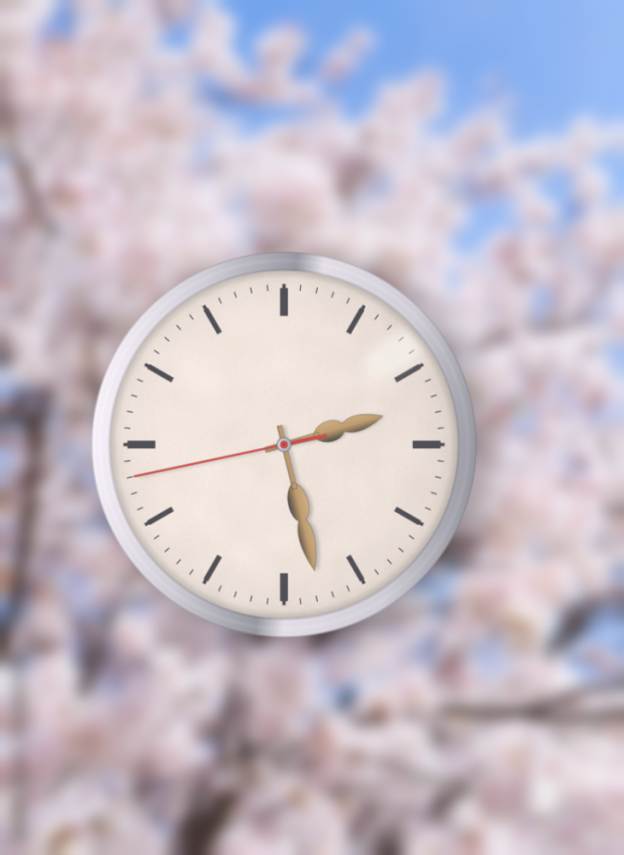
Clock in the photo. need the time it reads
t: 2:27:43
